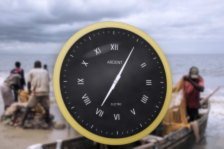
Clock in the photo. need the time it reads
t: 7:05
